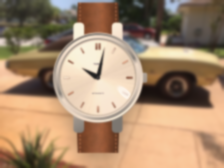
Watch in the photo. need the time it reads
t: 10:02
